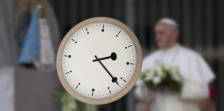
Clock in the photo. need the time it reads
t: 2:22
